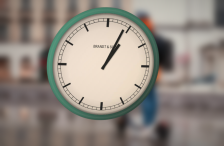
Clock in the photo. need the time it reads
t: 1:04
